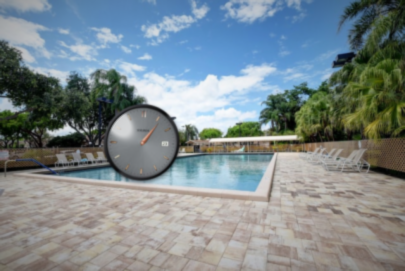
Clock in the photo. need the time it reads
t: 1:06
